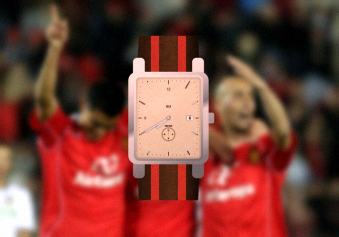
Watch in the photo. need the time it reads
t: 7:40
